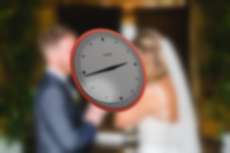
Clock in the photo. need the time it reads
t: 2:44
